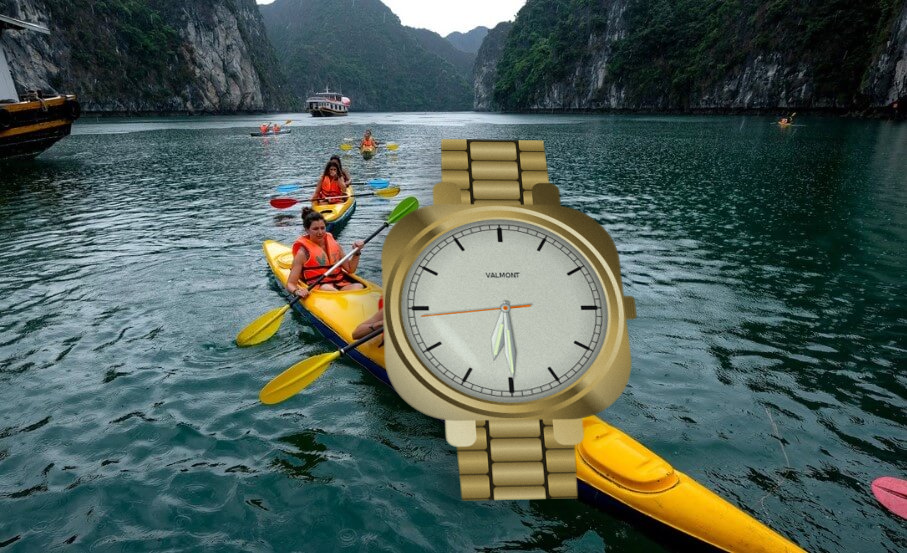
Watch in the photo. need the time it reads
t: 6:29:44
